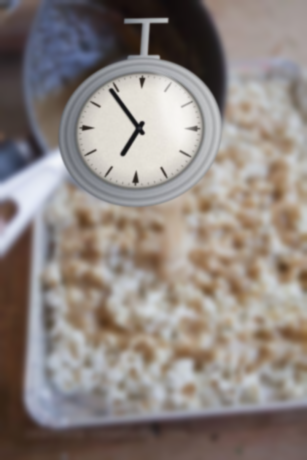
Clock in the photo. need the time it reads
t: 6:54
